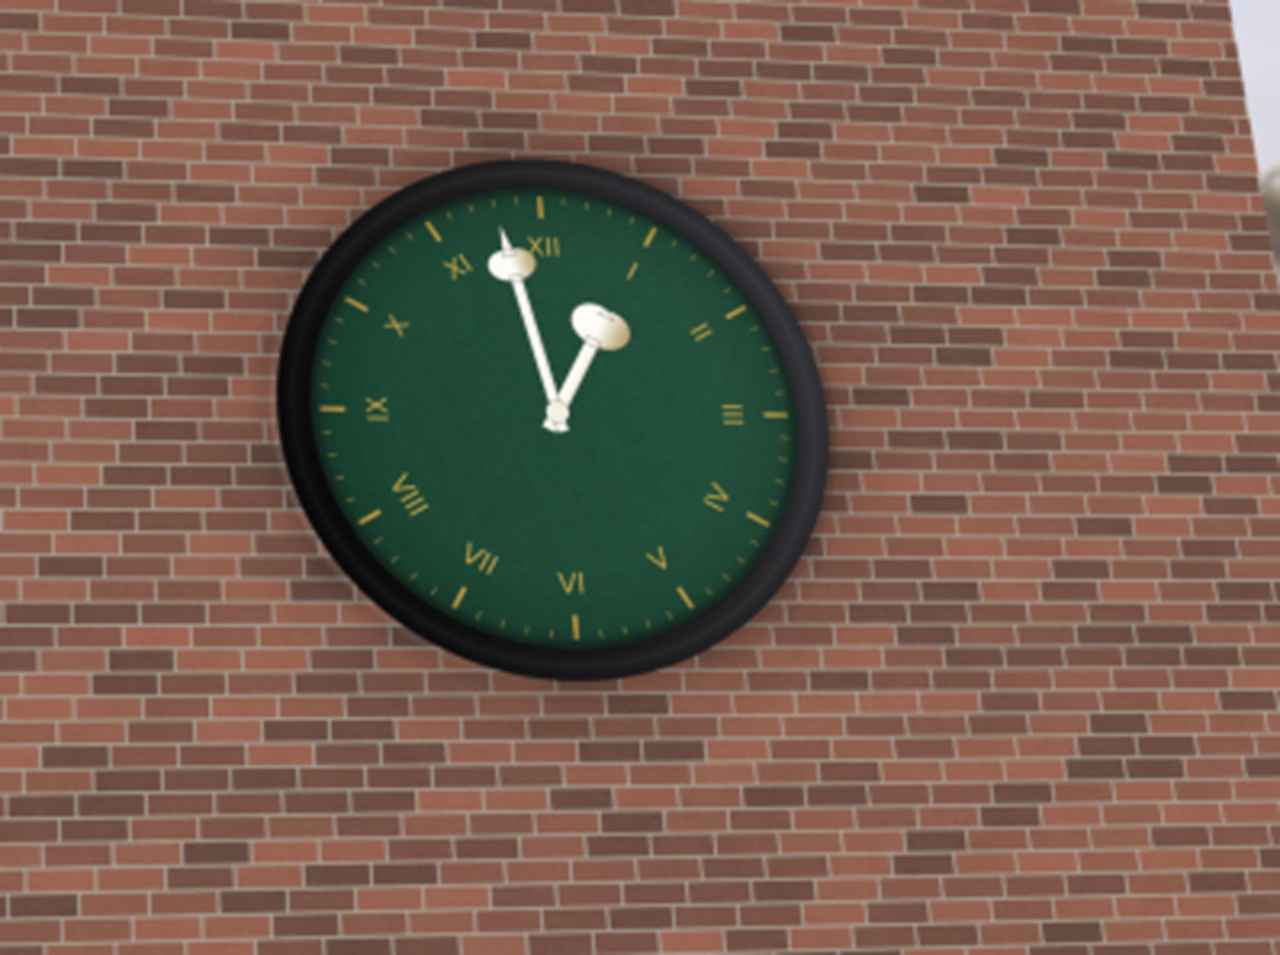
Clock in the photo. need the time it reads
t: 12:58
